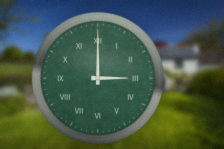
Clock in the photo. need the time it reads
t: 3:00
